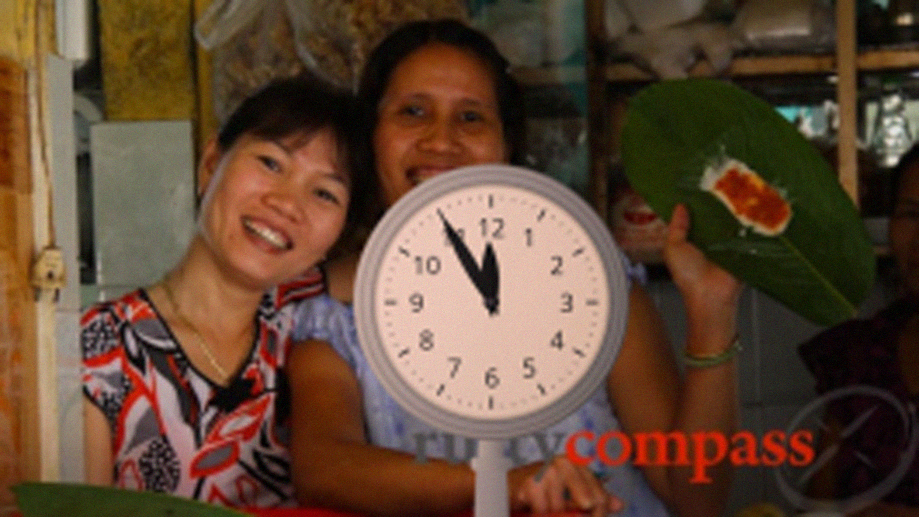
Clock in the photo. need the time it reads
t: 11:55
